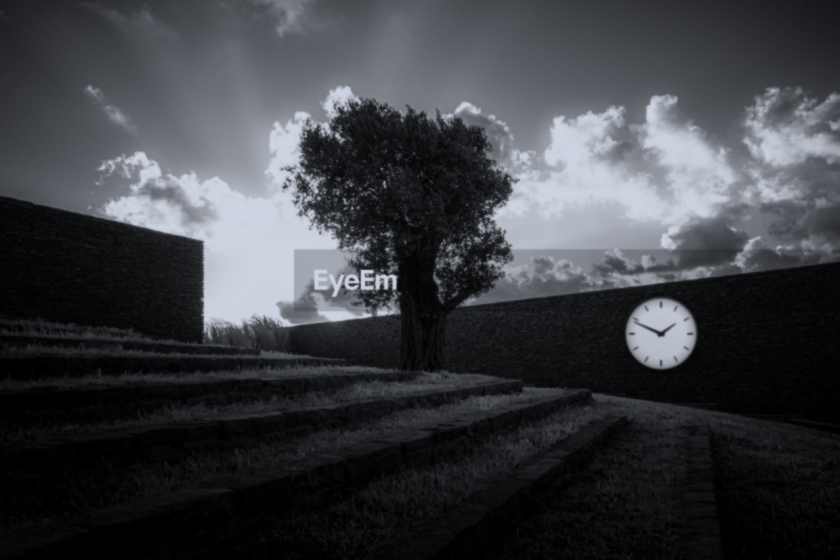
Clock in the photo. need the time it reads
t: 1:49
